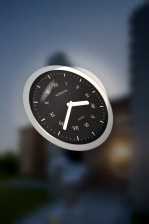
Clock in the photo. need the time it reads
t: 3:39
